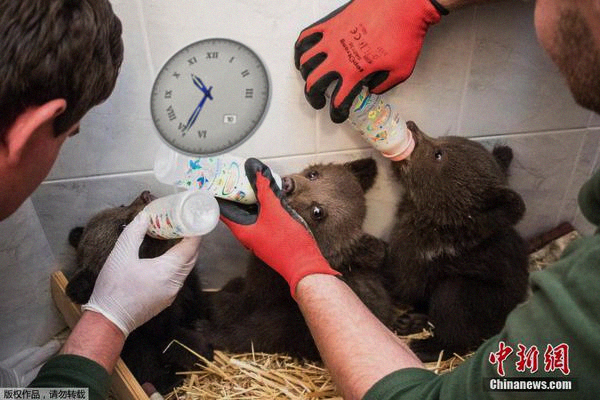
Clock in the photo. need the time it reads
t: 10:34
